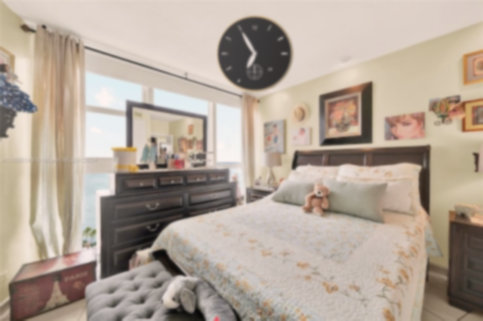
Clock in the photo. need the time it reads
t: 6:55
